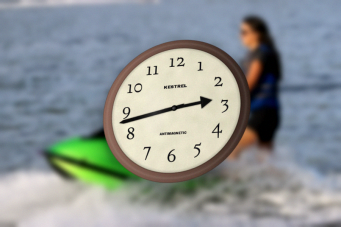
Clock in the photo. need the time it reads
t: 2:43
